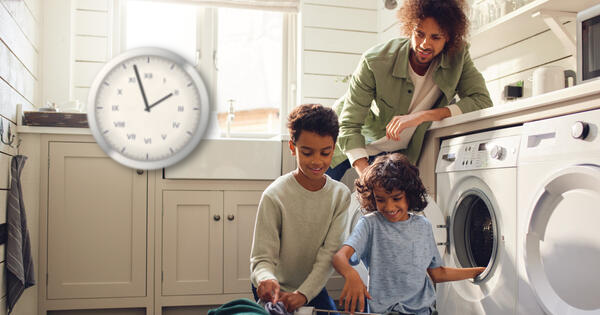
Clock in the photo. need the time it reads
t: 1:57
